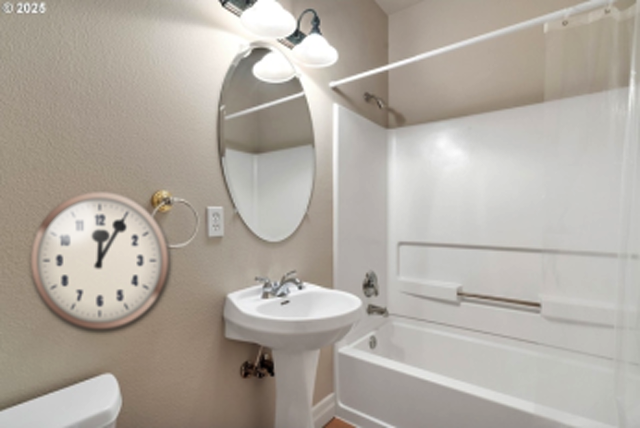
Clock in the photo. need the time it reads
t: 12:05
